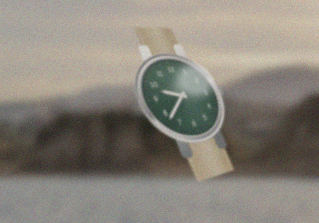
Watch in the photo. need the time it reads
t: 9:38
